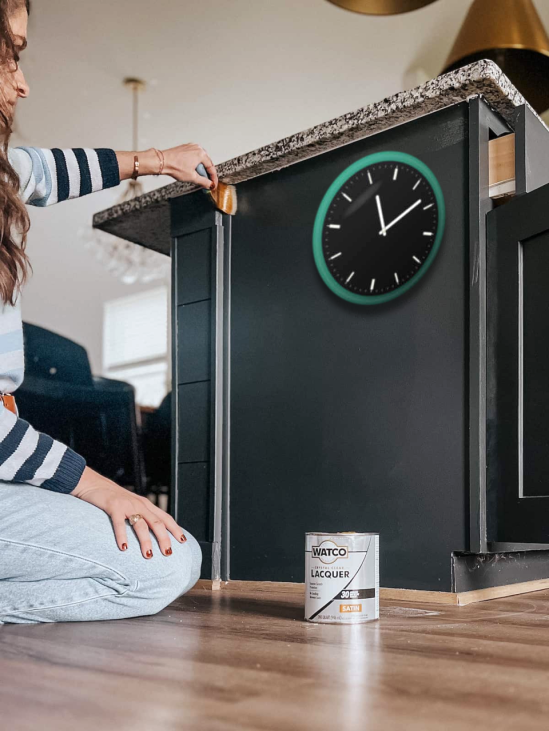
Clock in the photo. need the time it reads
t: 11:08
